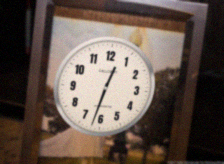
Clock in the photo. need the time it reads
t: 12:32
